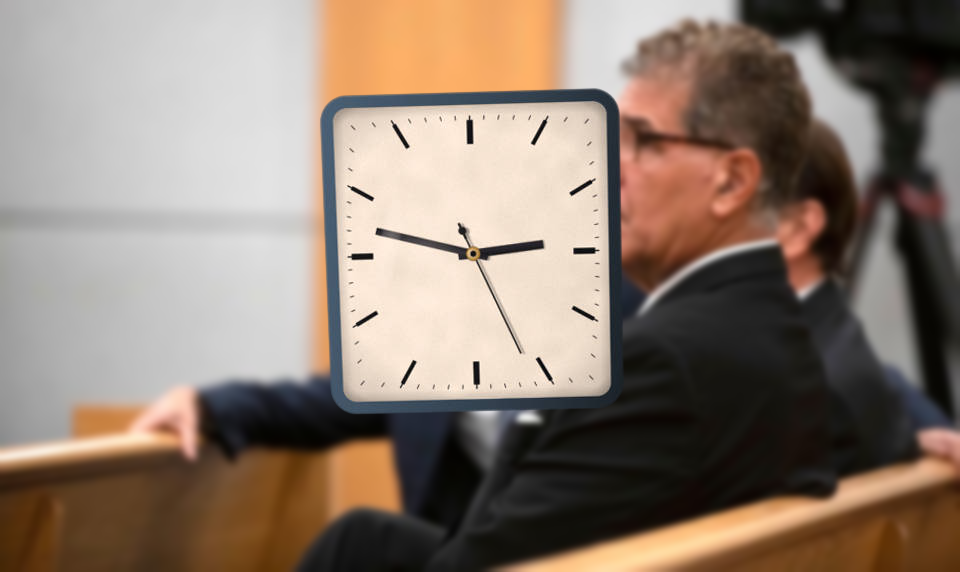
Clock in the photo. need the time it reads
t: 2:47:26
